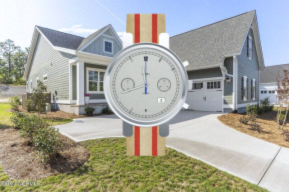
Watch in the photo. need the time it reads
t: 11:42
